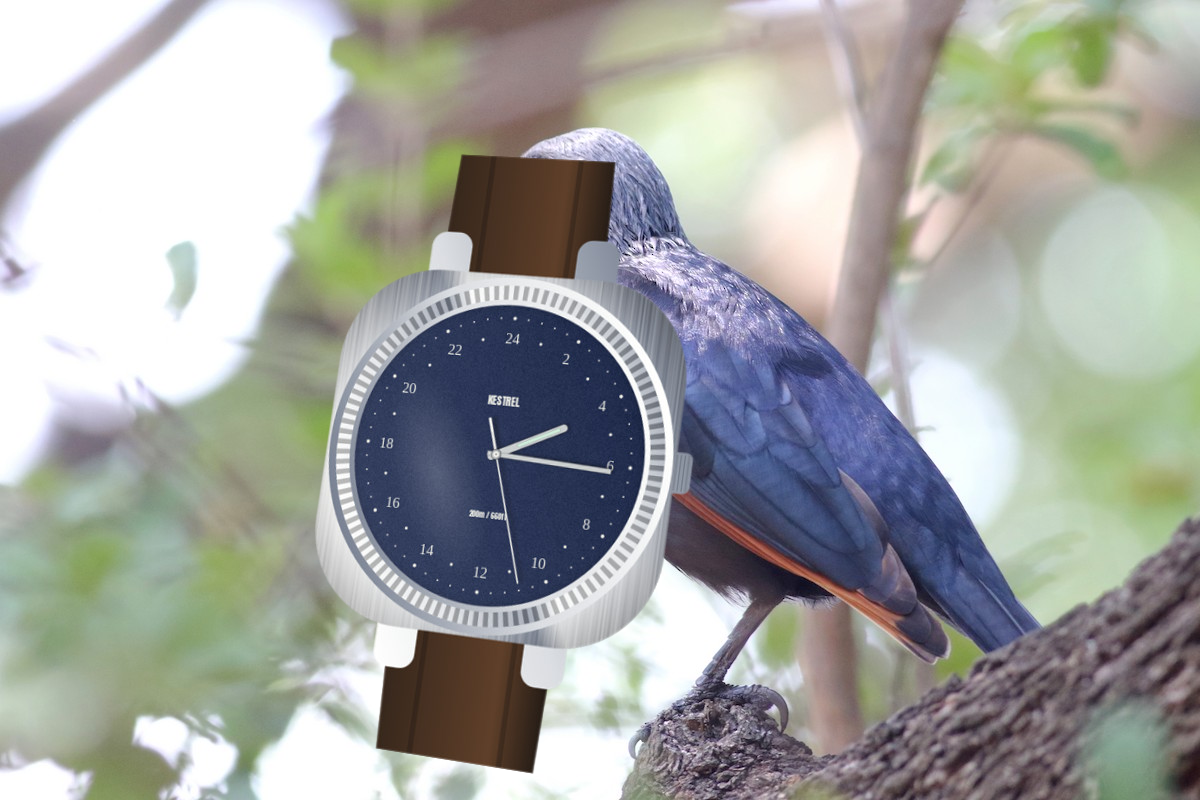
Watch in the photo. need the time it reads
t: 4:15:27
